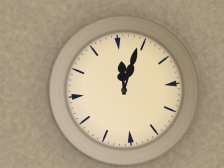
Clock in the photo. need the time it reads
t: 12:04
